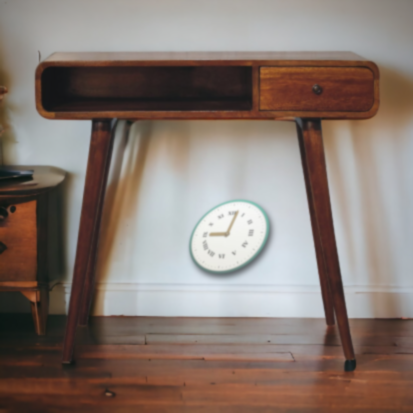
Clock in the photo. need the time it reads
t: 9:02
